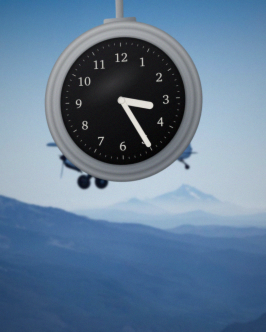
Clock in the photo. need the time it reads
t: 3:25
